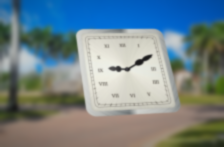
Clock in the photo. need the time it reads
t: 9:10
